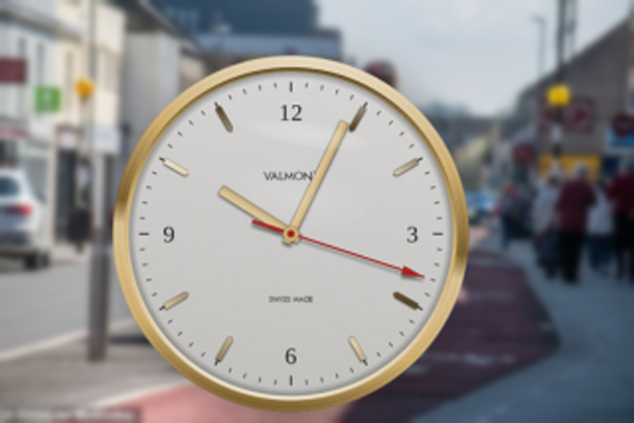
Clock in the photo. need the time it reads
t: 10:04:18
